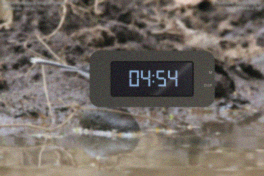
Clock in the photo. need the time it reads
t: 4:54
